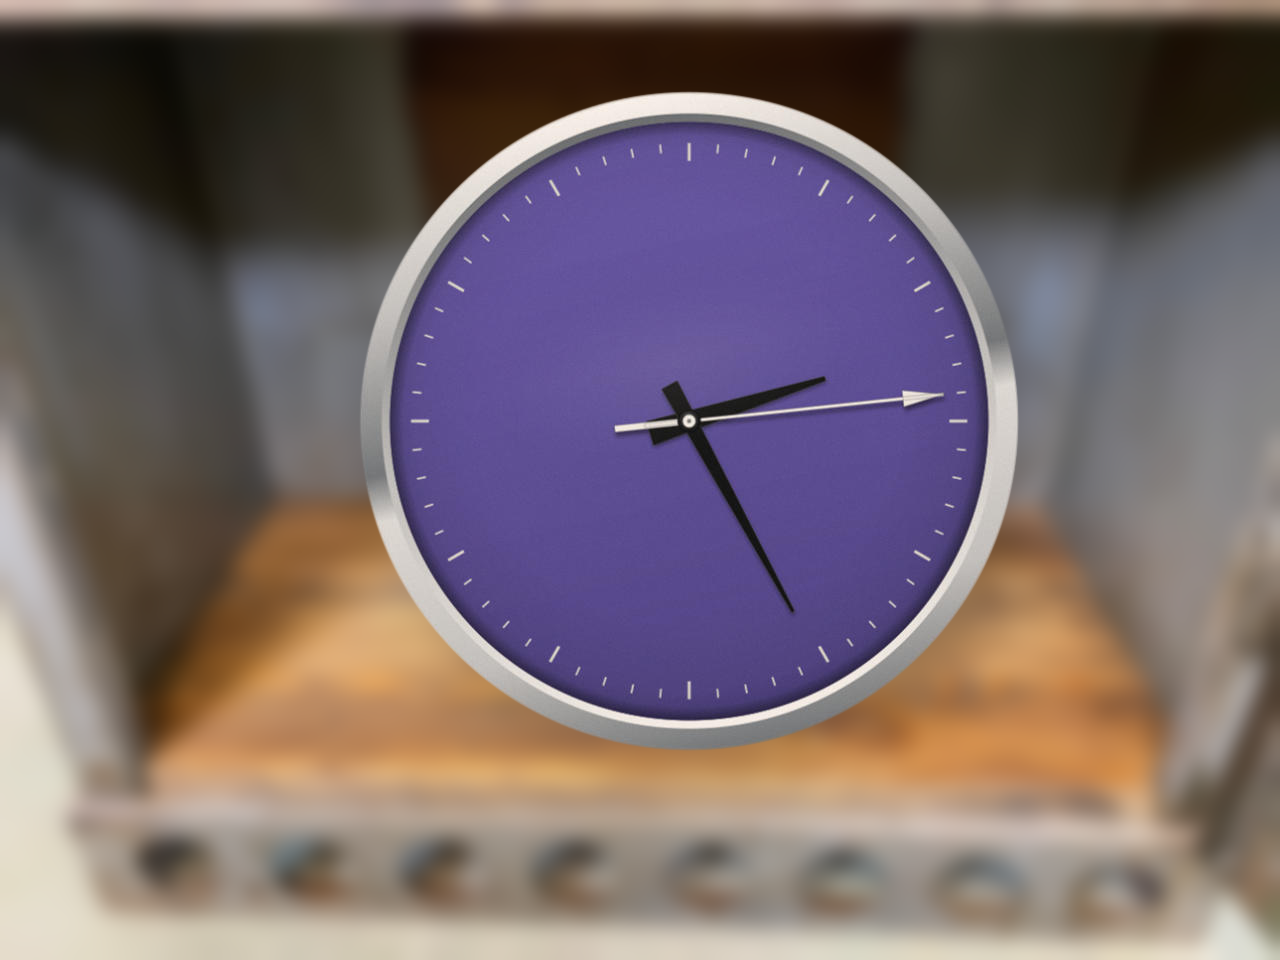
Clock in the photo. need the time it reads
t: 2:25:14
